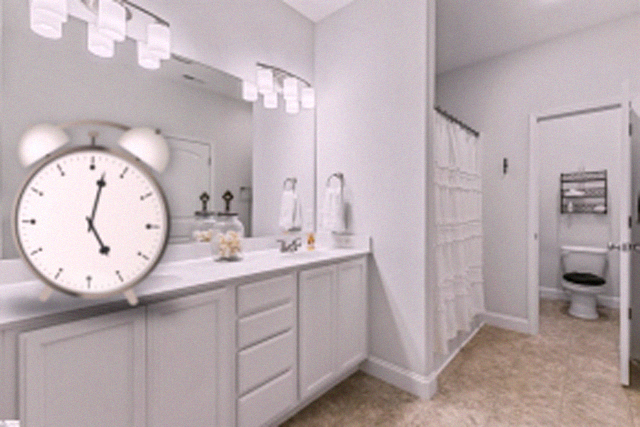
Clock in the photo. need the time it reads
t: 5:02
